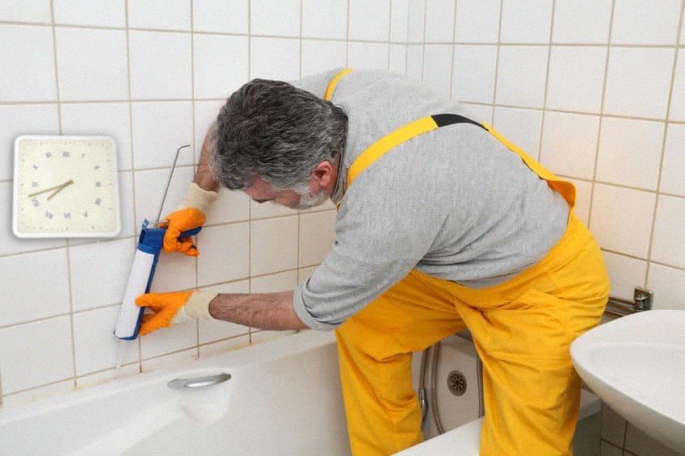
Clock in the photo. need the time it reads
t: 7:42
